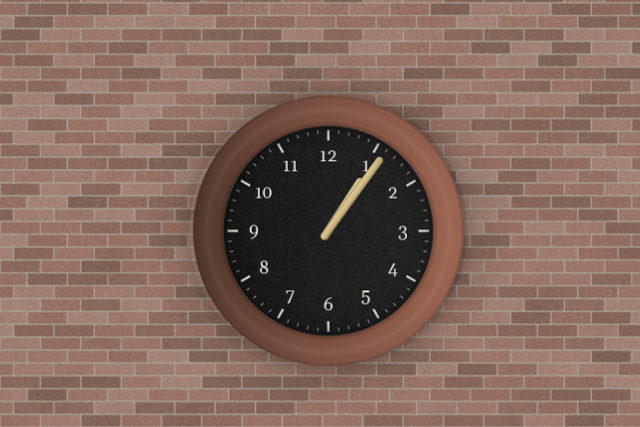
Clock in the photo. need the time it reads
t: 1:06
